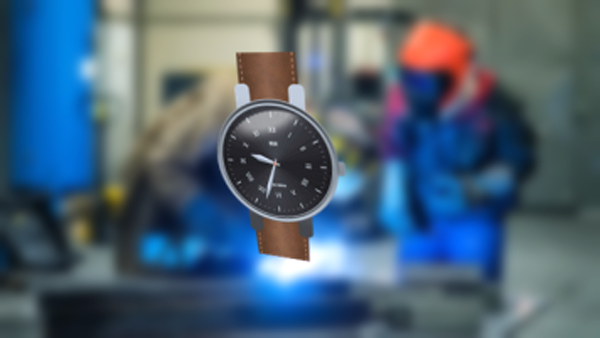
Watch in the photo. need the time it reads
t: 9:33
